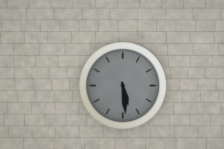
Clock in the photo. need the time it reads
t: 5:29
